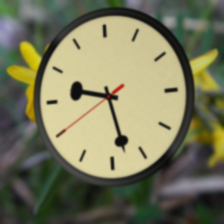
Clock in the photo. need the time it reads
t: 9:27:40
